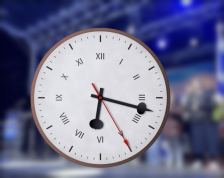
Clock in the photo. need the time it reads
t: 6:17:25
